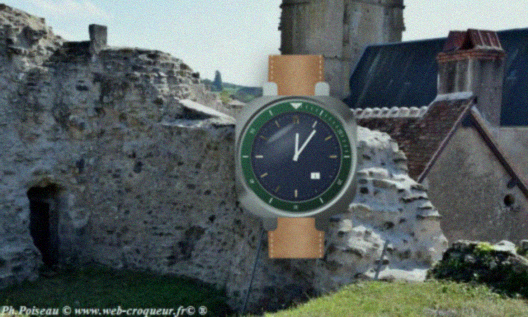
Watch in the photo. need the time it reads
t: 12:06
